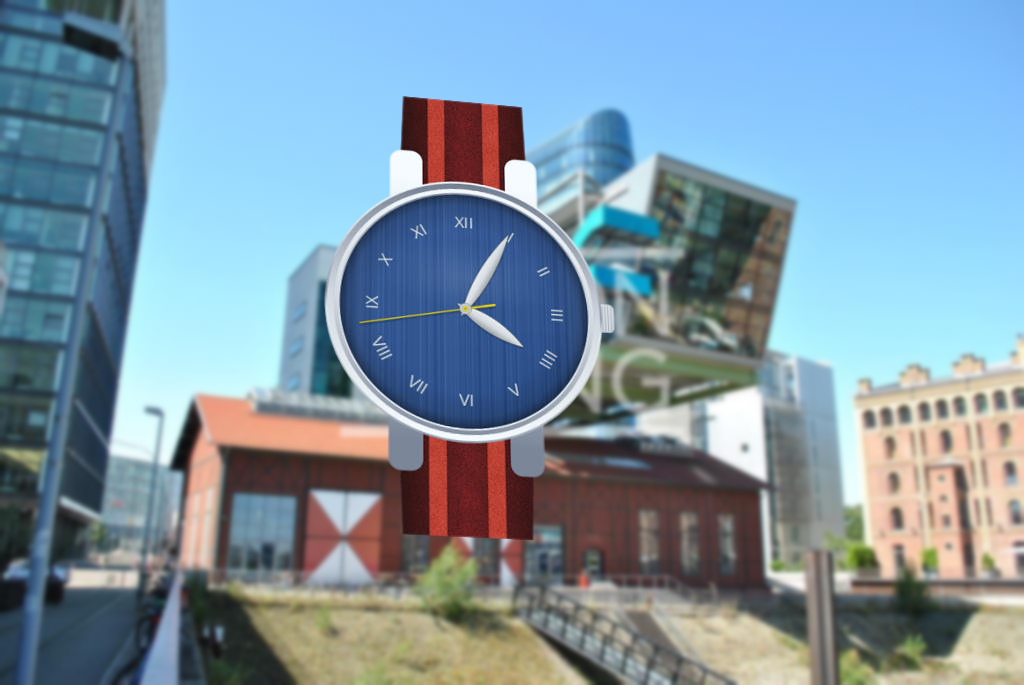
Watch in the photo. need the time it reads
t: 4:04:43
